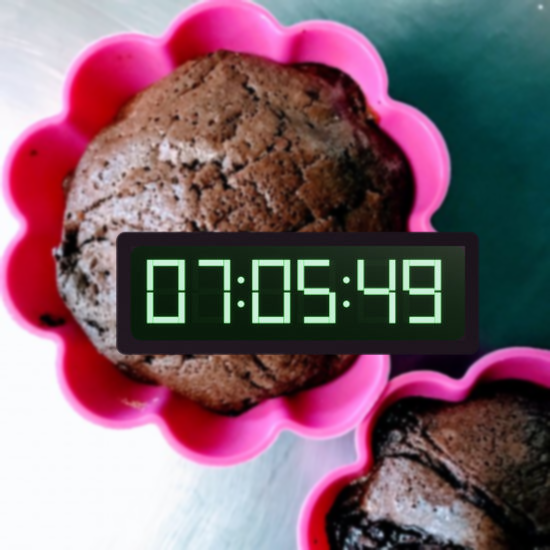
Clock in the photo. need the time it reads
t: 7:05:49
